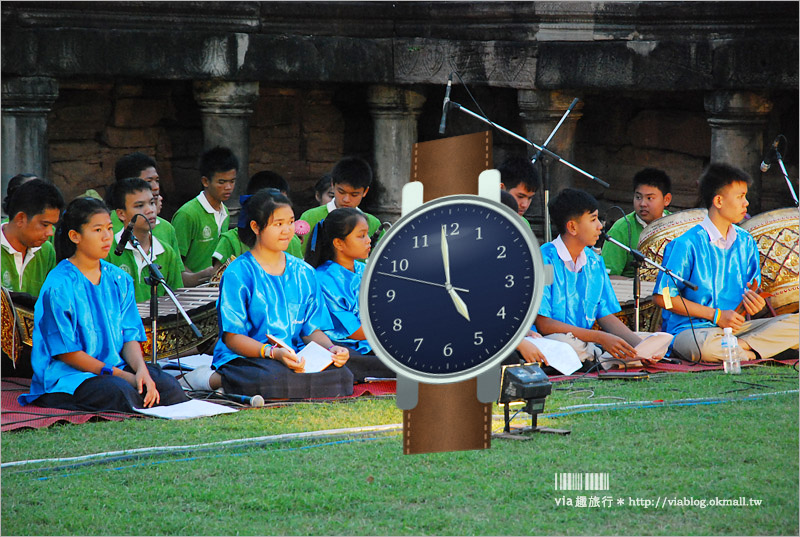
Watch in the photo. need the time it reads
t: 4:58:48
